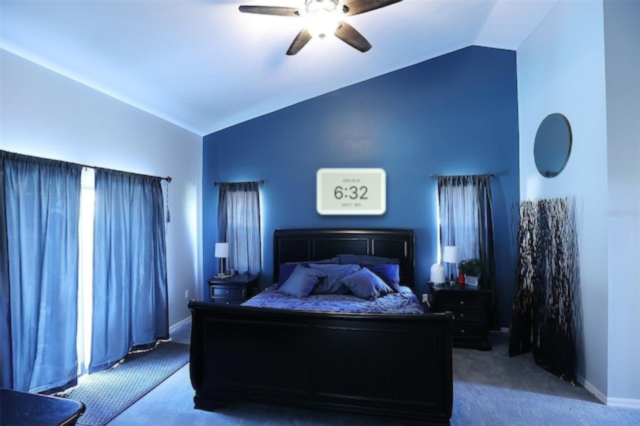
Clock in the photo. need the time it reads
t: 6:32
